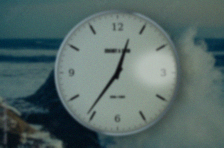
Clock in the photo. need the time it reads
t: 12:36
